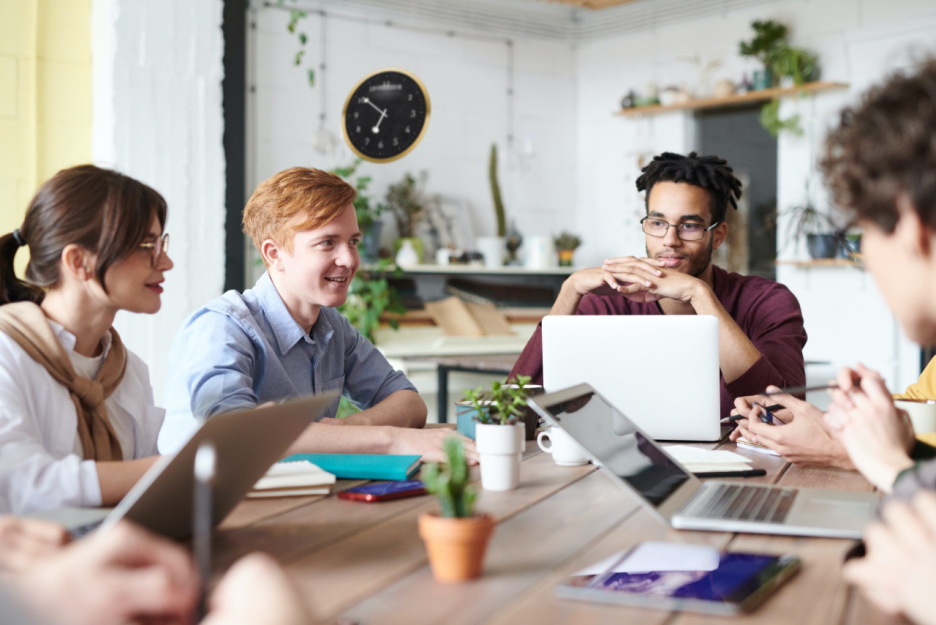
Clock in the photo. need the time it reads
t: 6:51
